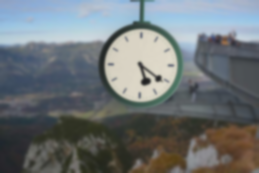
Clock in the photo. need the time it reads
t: 5:21
